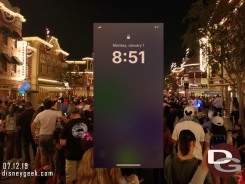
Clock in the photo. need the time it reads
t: 8:51
